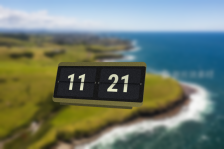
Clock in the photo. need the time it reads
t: 11:21
